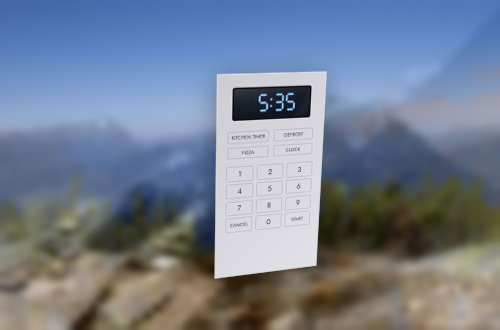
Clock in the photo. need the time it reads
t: 5:35
